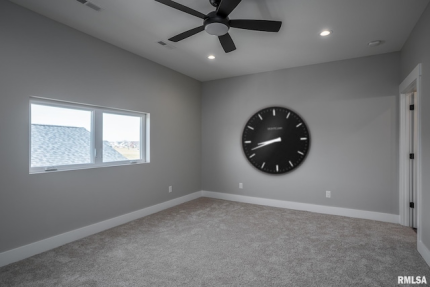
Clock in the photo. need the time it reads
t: 8:42
